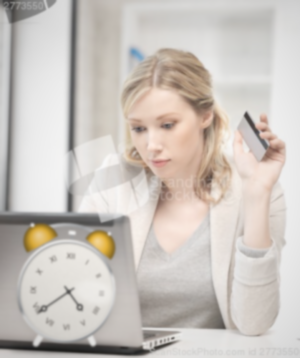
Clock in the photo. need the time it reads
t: 4:39
